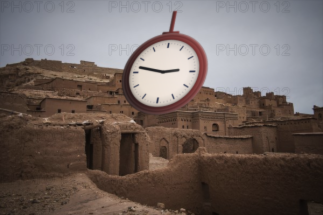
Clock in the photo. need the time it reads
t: 2:47
